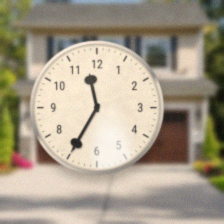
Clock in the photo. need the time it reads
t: 11:35
